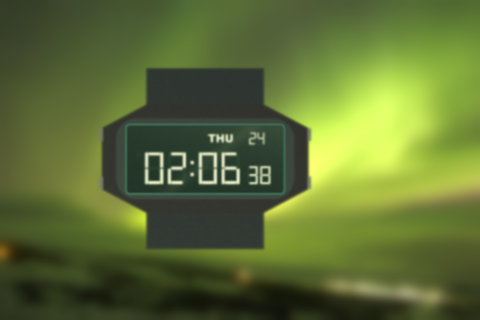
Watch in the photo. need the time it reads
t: 2:06:38
